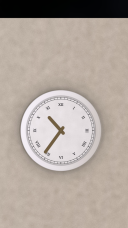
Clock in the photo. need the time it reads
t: 10:36
